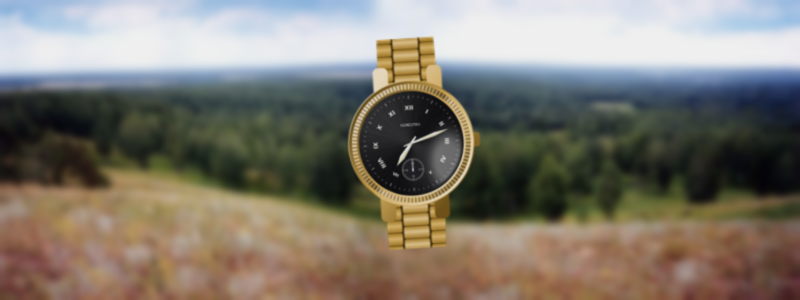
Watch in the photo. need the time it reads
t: 7:12
